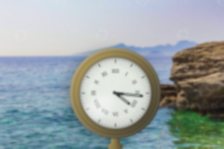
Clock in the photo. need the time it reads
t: 4:16
